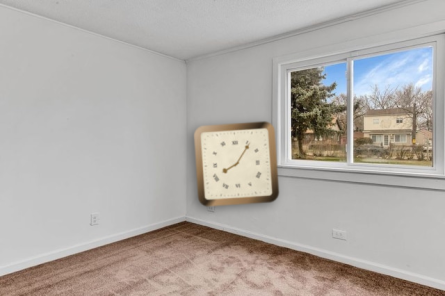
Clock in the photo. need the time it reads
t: 8:06
